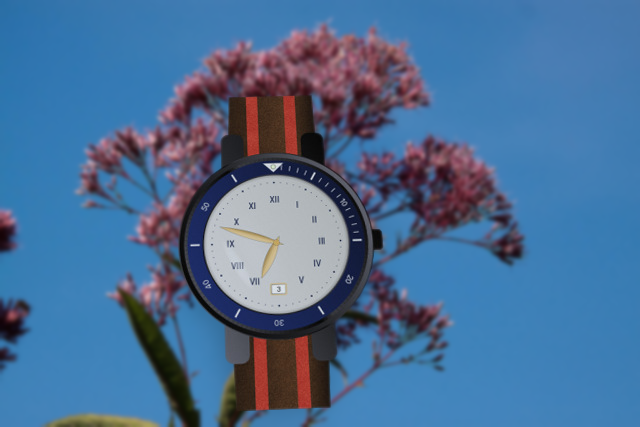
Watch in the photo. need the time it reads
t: 6:48
